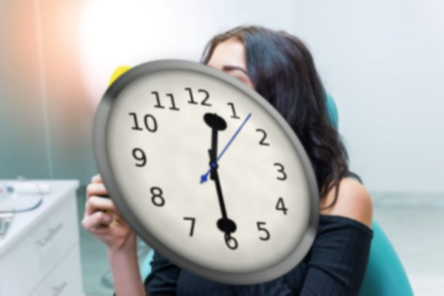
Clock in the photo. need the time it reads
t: 12:30:07
